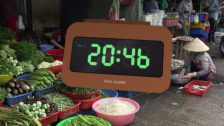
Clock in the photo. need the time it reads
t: 20:46
